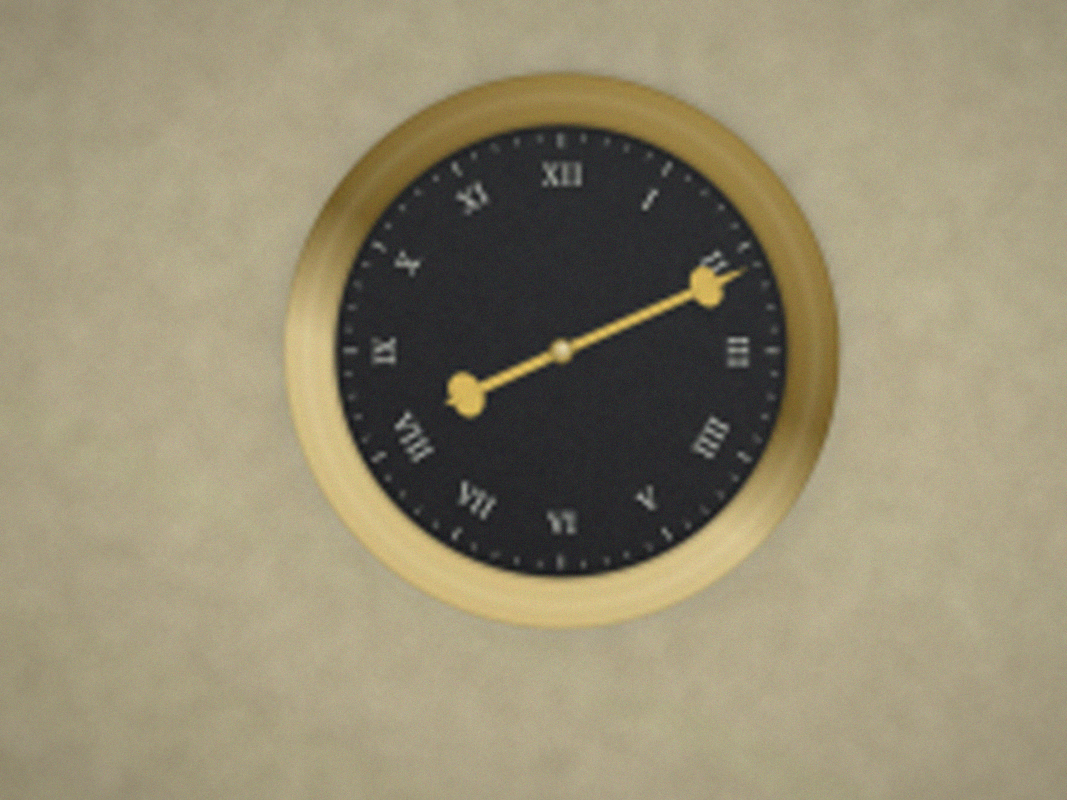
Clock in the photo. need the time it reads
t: 8:11
